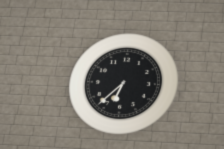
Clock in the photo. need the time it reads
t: 6:37
